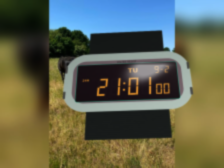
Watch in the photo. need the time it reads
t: 21:01:00
